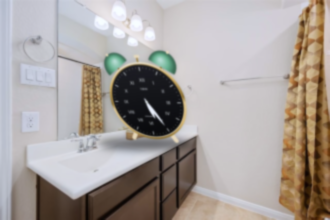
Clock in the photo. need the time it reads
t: 5:25
